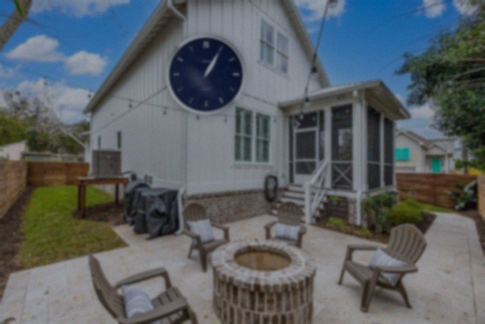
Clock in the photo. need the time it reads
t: 1:05
